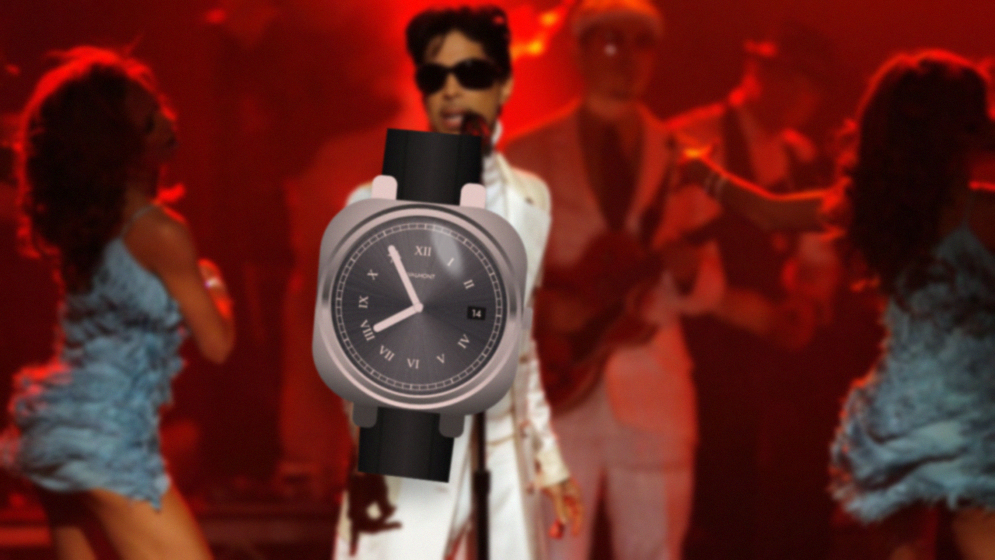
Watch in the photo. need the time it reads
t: 7:55
